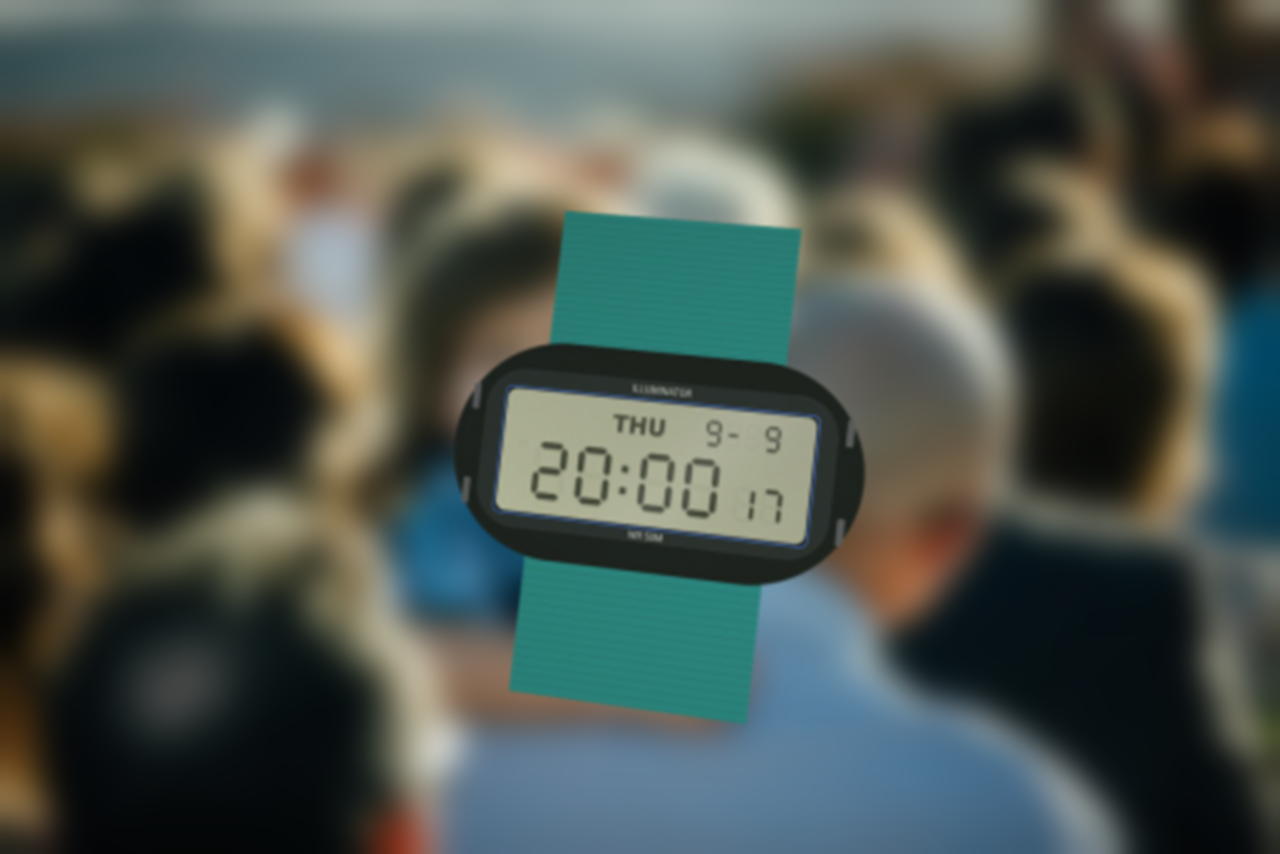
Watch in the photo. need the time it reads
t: 20:00:17
